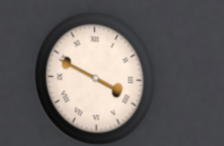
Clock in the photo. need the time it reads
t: 3:49
